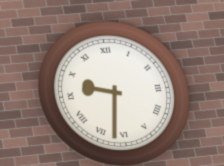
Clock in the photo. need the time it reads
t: 9:32
